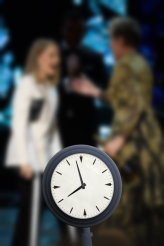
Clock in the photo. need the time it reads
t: 7:58
